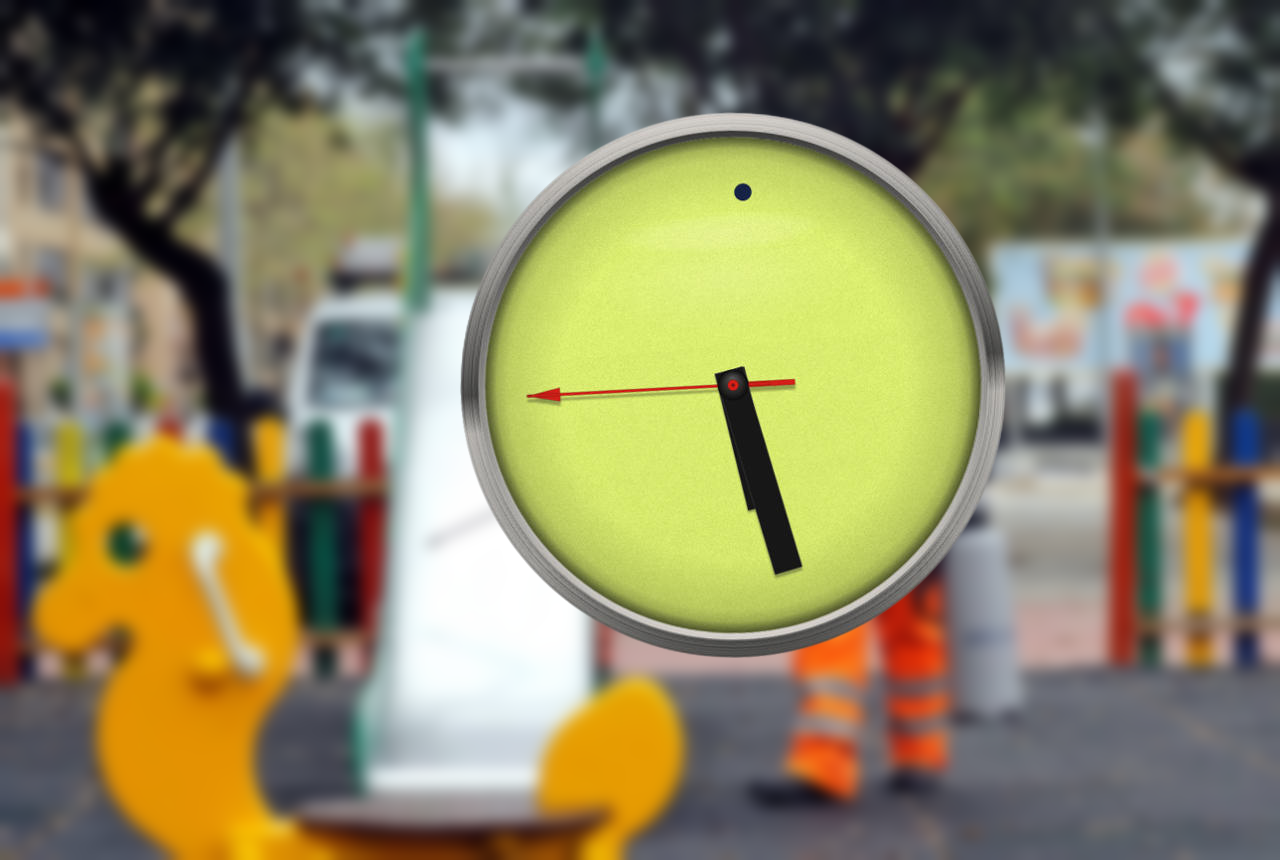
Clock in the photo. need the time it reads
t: 5:26:44
